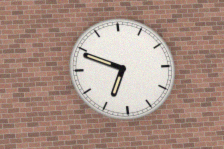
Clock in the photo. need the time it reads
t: 6:49
